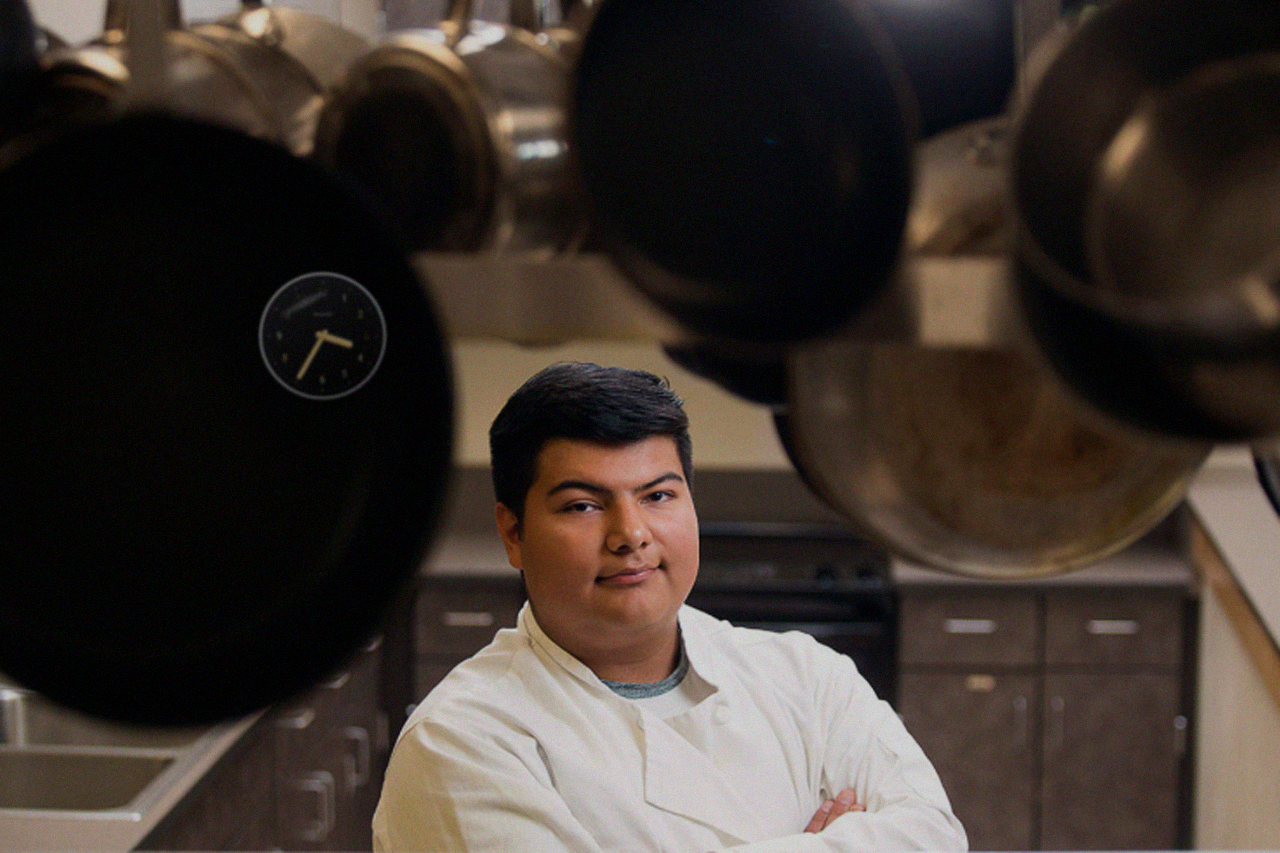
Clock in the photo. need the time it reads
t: 3:35
